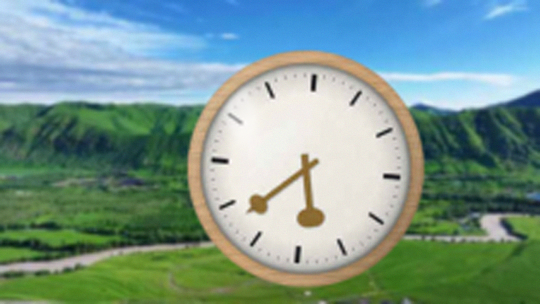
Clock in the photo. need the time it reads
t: 5:38
